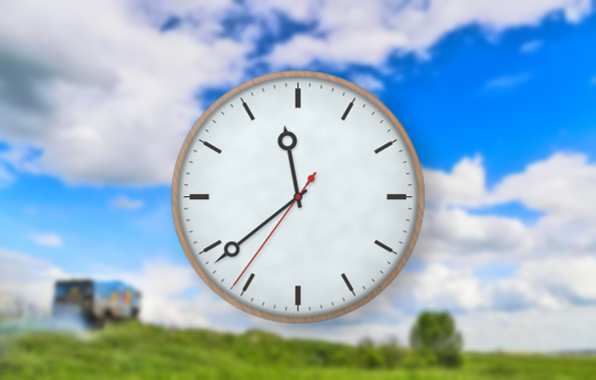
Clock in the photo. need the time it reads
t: 11:38:36
